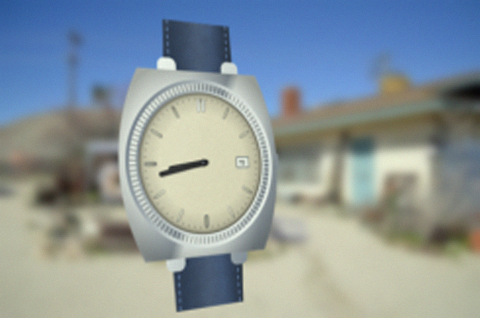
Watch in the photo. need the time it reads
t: 8:43
